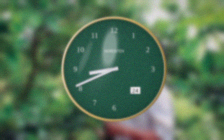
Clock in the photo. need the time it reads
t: 8:41
